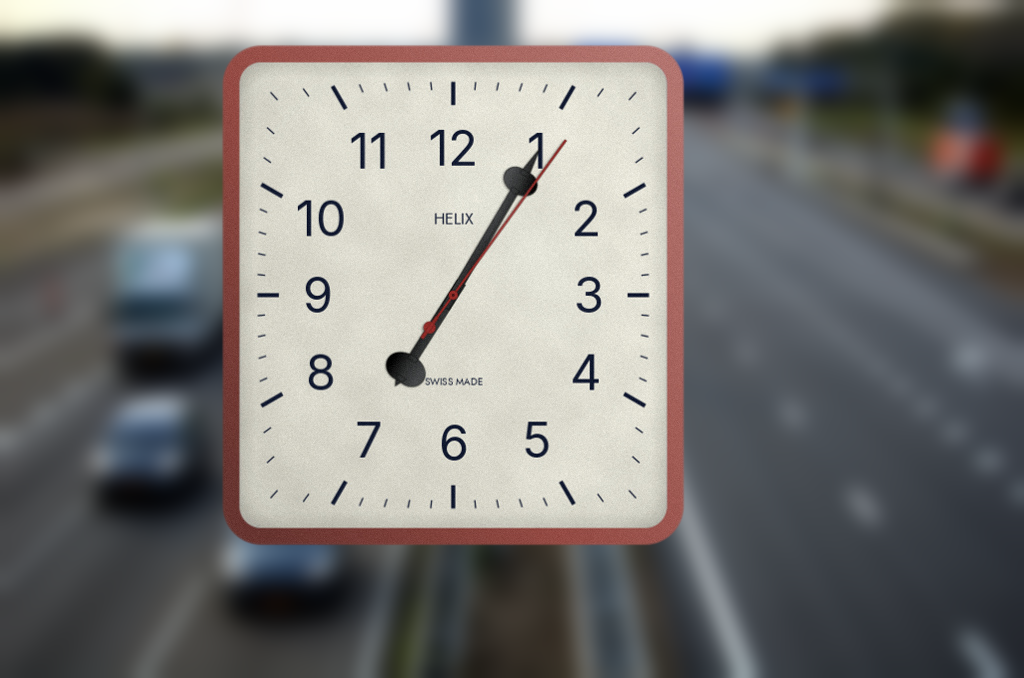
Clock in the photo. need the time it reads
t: 7:05:06
